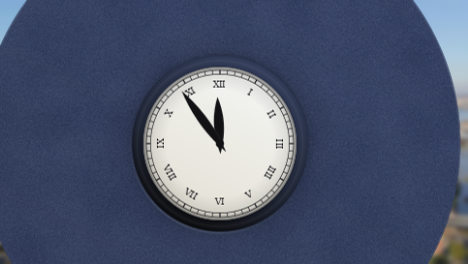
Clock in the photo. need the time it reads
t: 11:54
